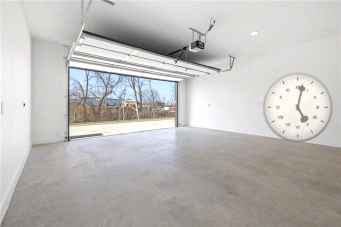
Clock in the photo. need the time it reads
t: 5:02
